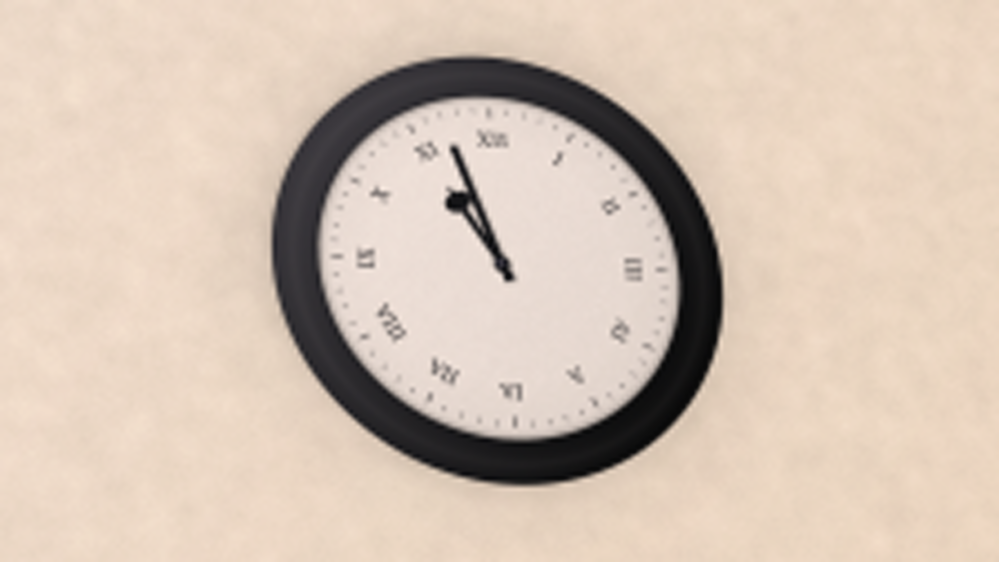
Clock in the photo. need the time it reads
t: 10:57
